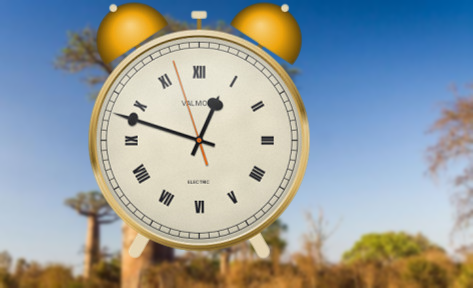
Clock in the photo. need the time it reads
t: 12:47:57
